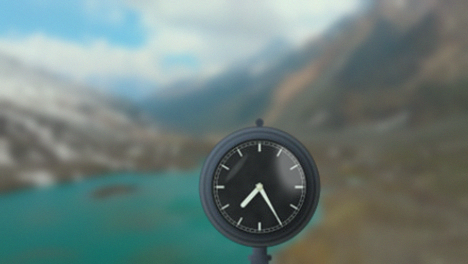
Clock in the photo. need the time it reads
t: 7:25
